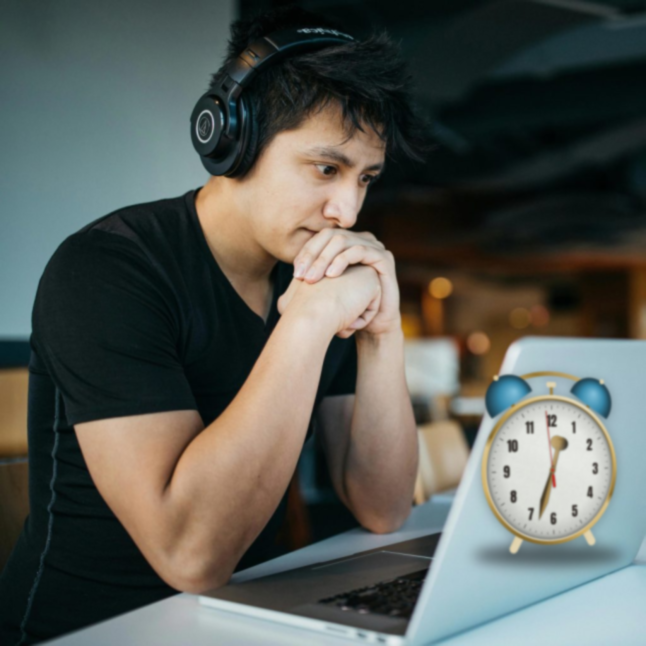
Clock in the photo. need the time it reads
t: 12:32:59
